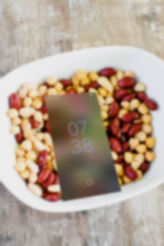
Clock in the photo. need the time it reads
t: 7:38
